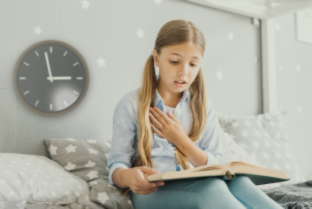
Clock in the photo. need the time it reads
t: 2:58
